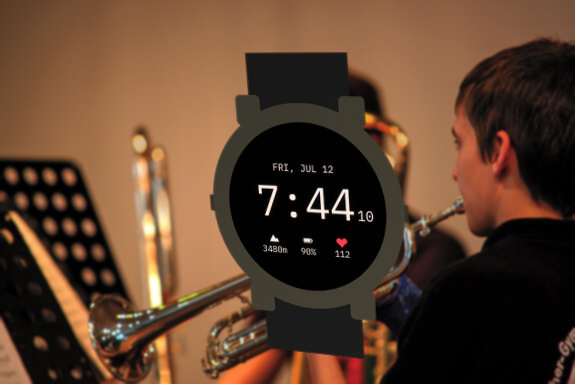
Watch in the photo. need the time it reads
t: 7:44:10
